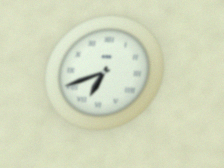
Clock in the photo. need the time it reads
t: 6:41
